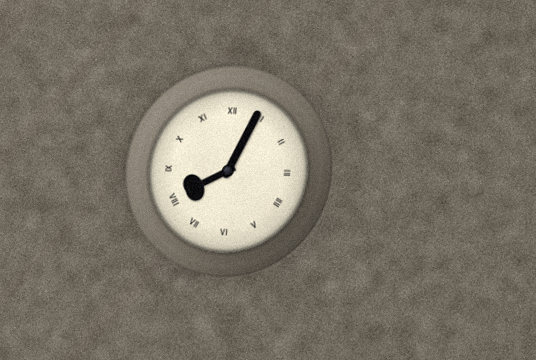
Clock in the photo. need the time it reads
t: 8:04
